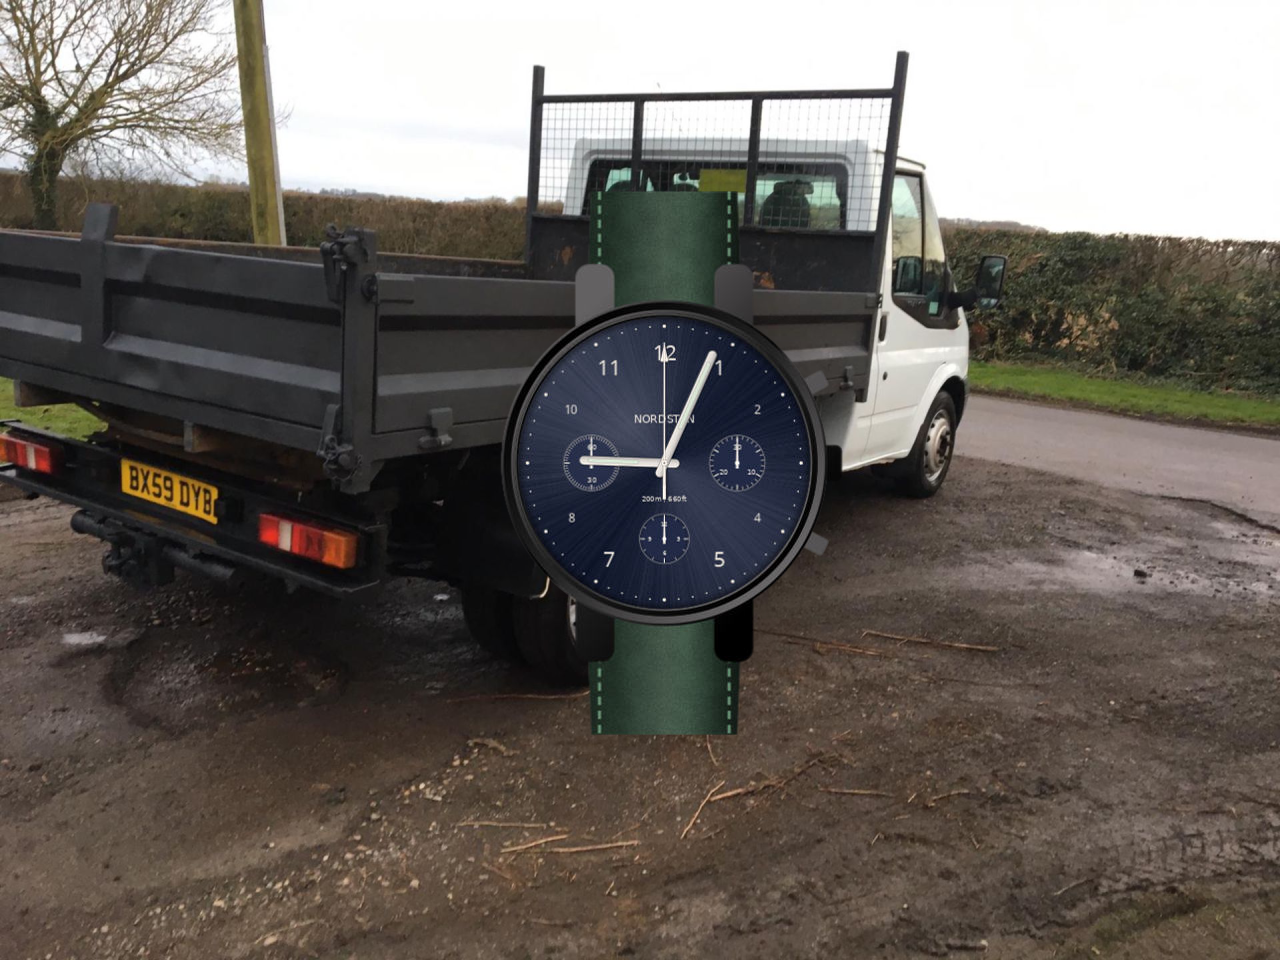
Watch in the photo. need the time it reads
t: 9:04
